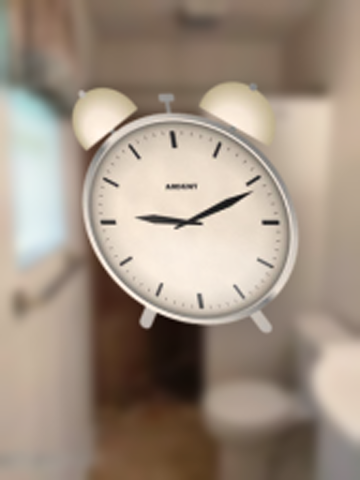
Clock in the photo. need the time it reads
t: 9:11
